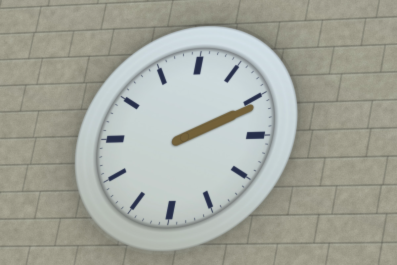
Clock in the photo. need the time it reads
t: 2:11
